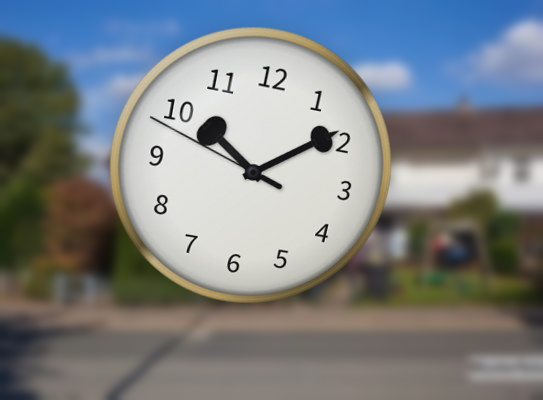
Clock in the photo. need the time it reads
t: 10:08:48
